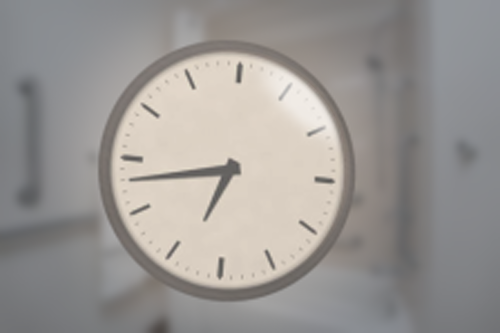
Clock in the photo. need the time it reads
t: 6:43
